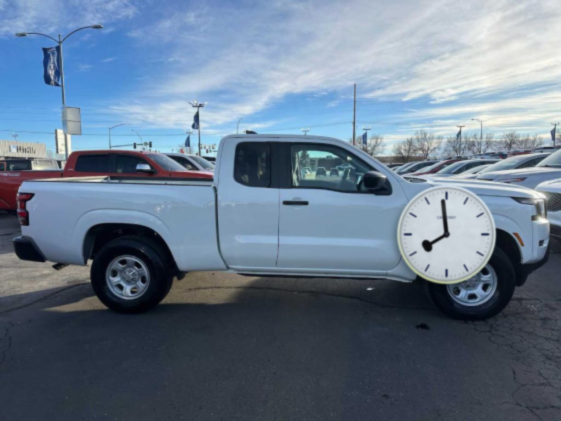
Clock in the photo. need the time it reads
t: 7:59
